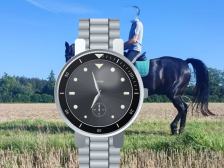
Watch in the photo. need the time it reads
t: 6:57
